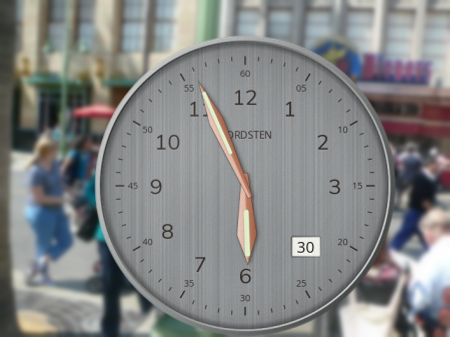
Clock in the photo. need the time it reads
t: 5:56
